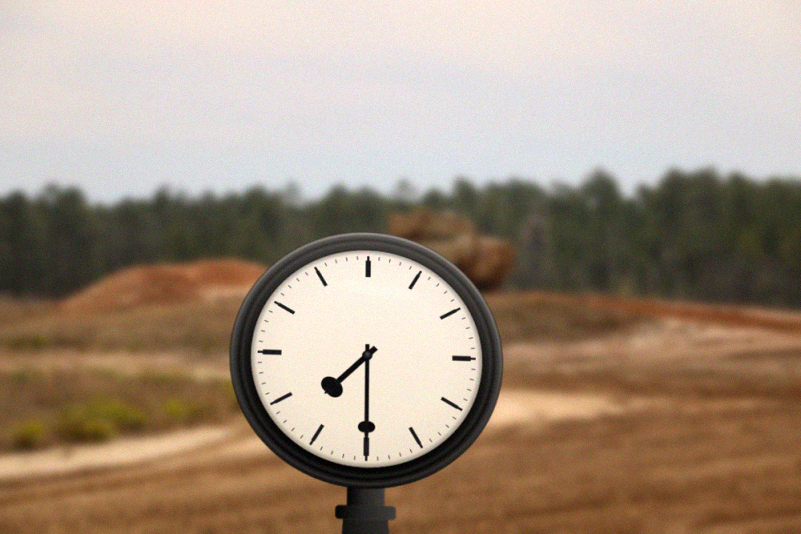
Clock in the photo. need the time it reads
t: 7:30
